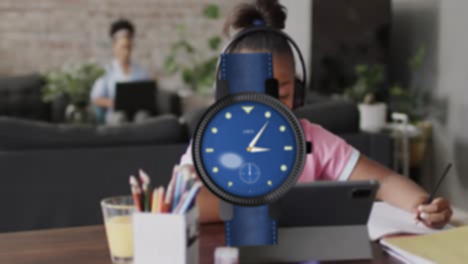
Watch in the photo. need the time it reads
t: 3:06
